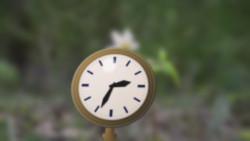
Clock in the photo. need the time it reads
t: 2:34
